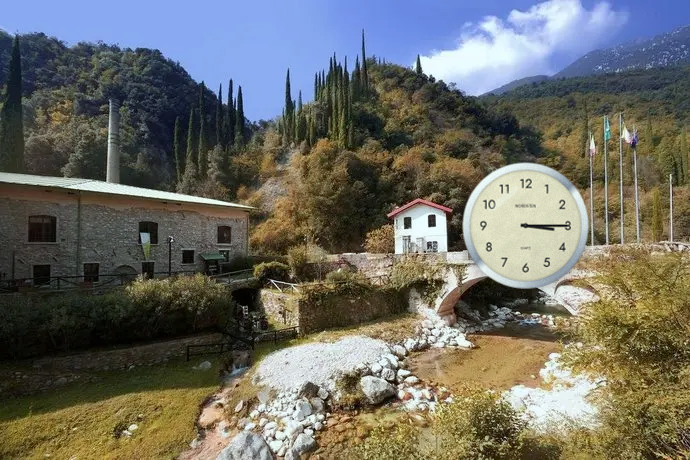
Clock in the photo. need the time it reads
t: 3:15
